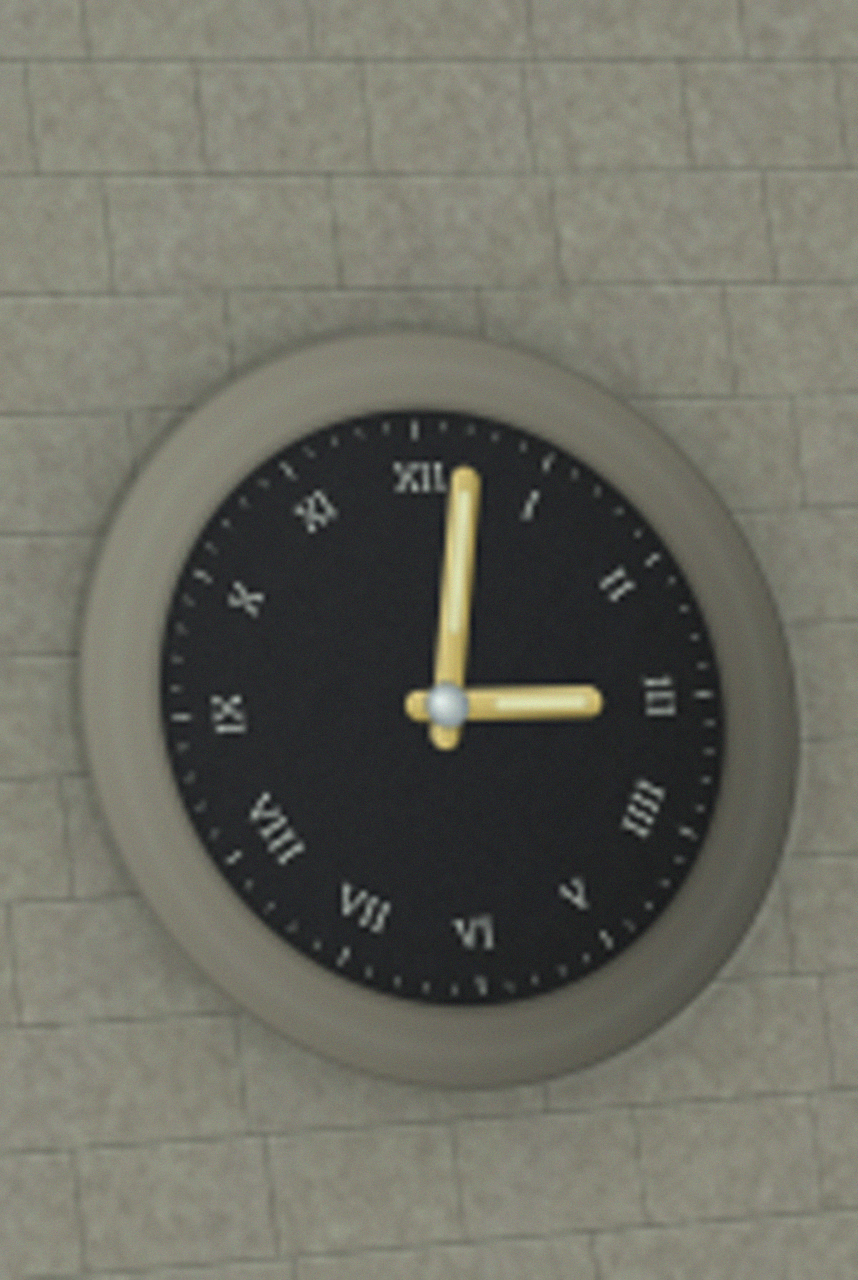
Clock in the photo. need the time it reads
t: 3:02
